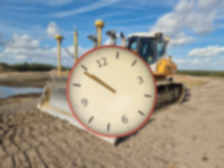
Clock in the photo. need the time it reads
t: 10:54
